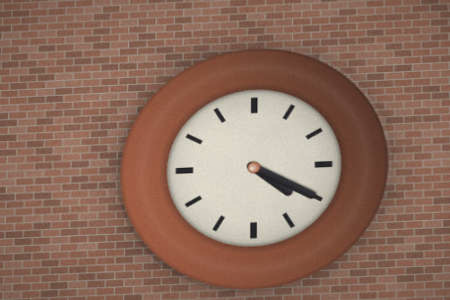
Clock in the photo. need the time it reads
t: 4:20
